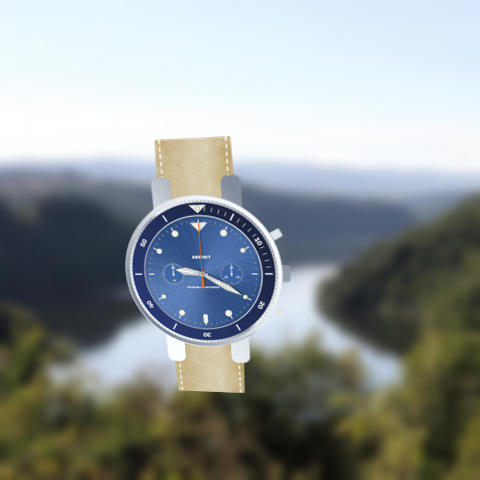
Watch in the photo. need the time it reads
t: 9:20
